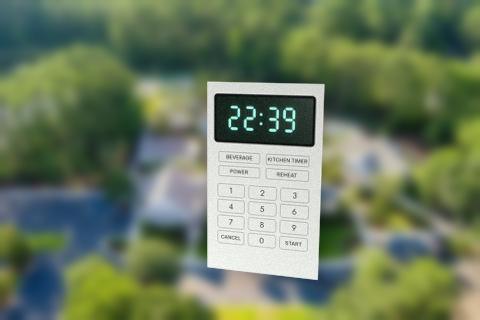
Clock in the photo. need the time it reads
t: 22:39
